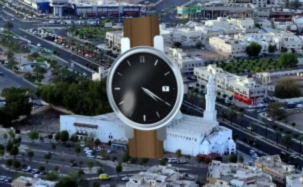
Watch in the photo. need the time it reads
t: 4:20
